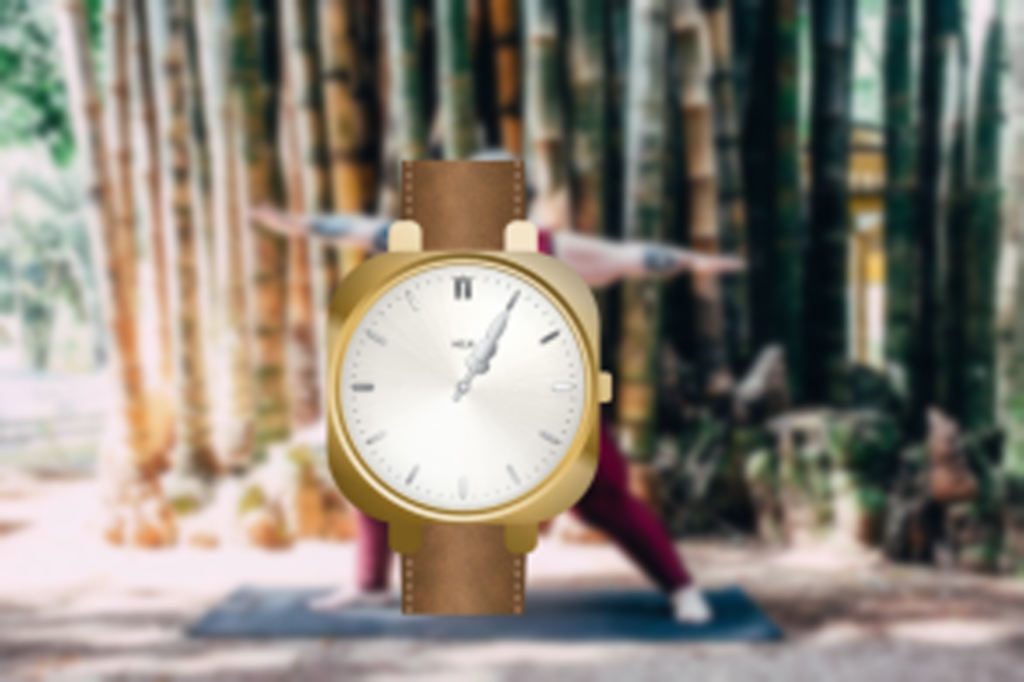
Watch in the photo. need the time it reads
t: 1:05
